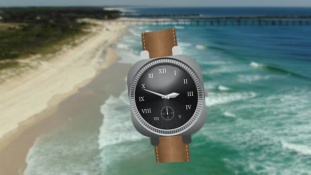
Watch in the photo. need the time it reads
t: 2:49
